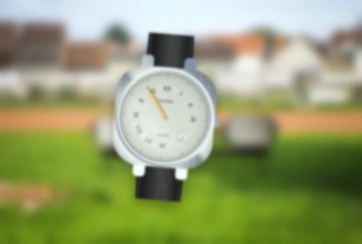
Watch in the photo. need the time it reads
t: 10:54
